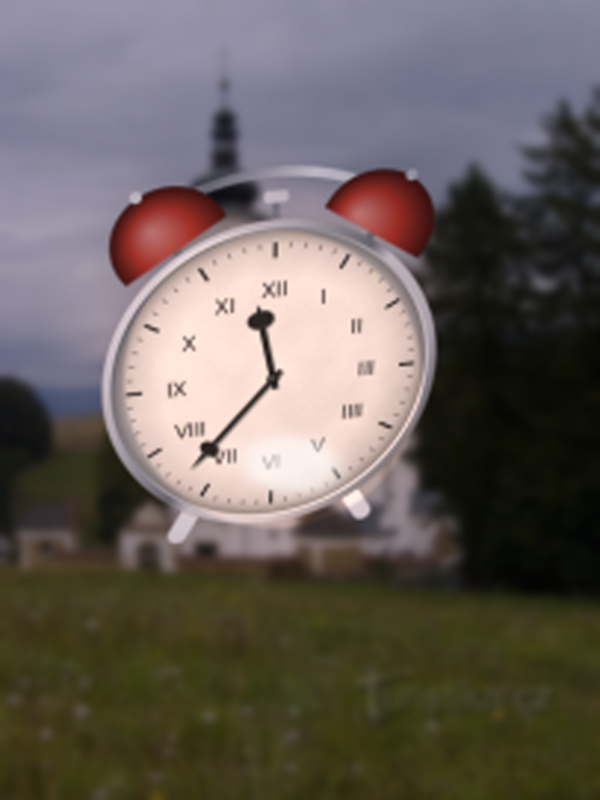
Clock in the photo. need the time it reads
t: 11:37
